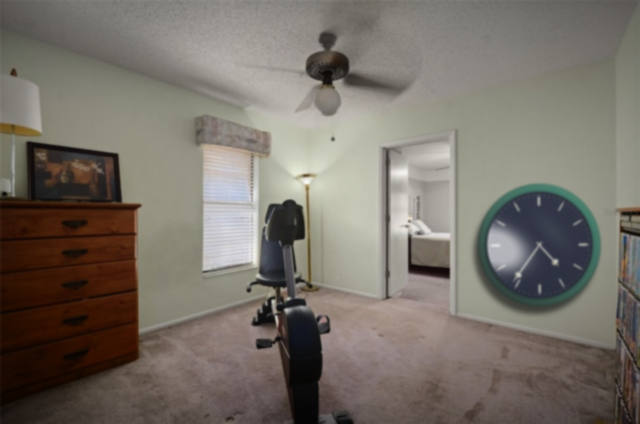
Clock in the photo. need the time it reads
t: 4:36
